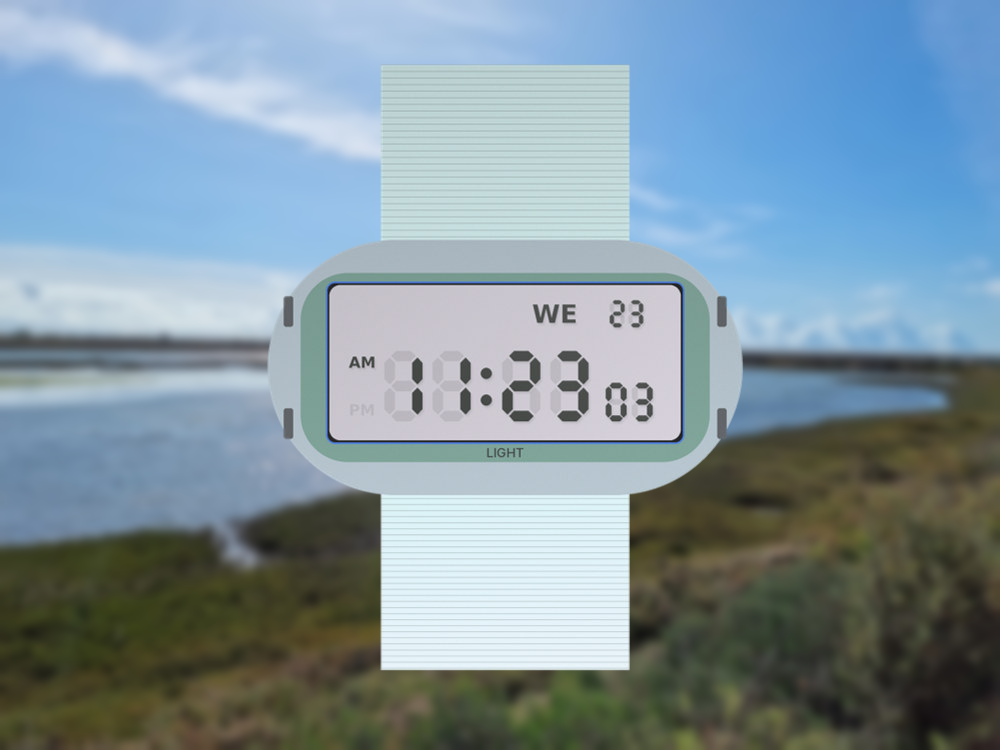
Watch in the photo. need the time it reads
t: 11:23:03
